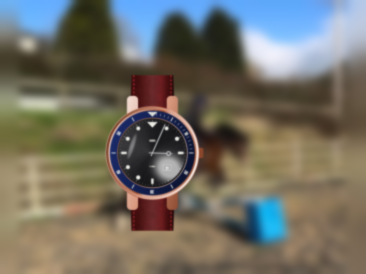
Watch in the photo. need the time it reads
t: 3:04
